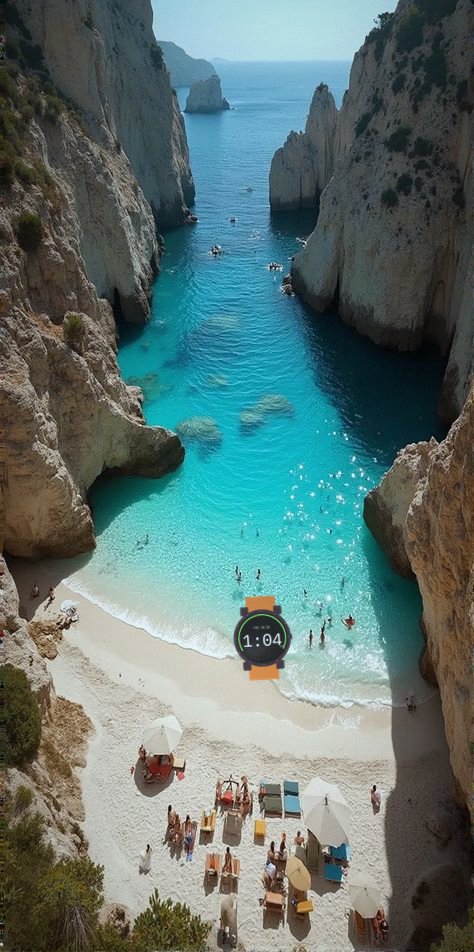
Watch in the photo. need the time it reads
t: 1:04
